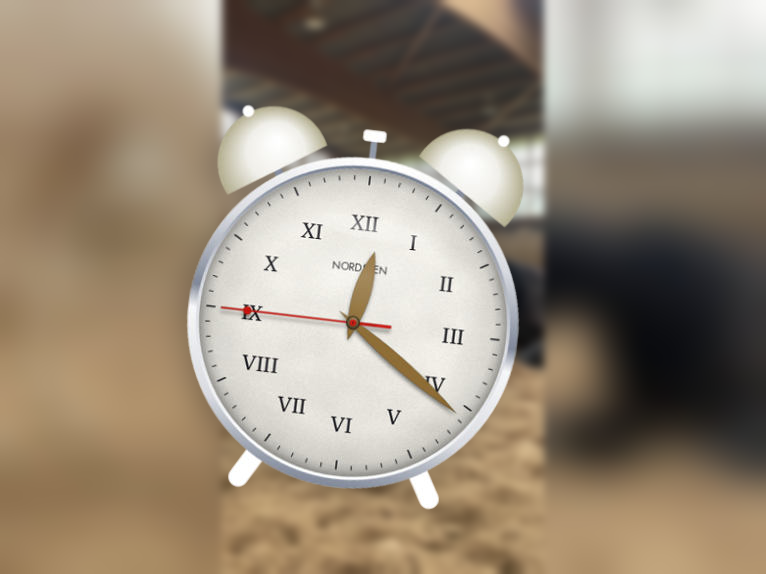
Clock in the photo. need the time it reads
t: 12:20:45
